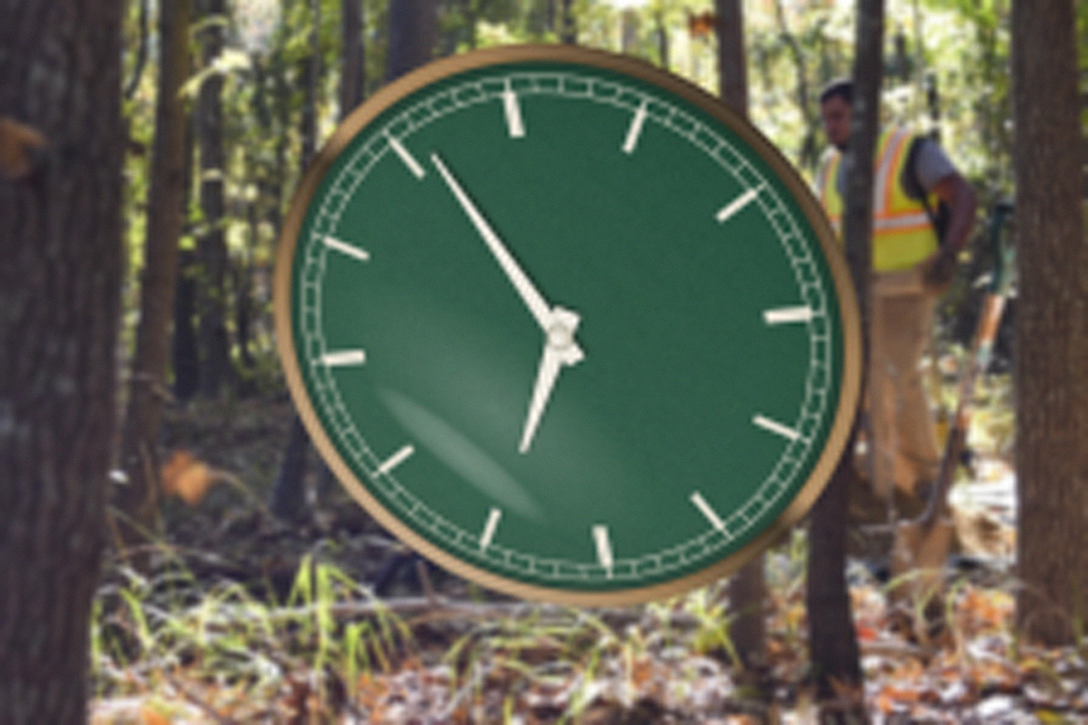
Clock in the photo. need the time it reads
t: 6:56
